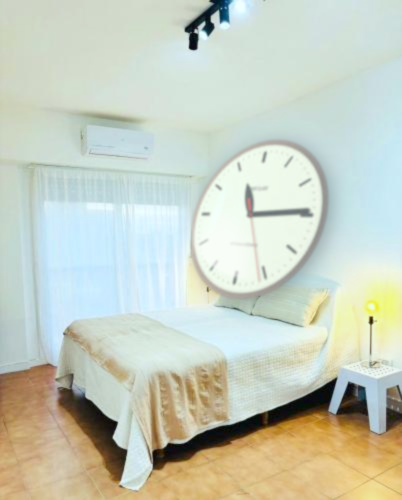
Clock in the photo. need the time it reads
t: 11:14:26
